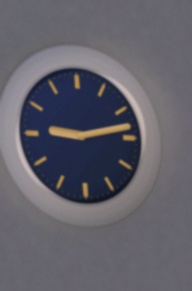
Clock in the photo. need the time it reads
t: 9:13
